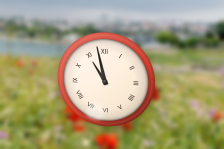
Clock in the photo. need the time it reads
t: 10:58
